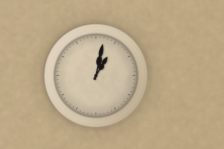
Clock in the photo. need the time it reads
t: 1:02
